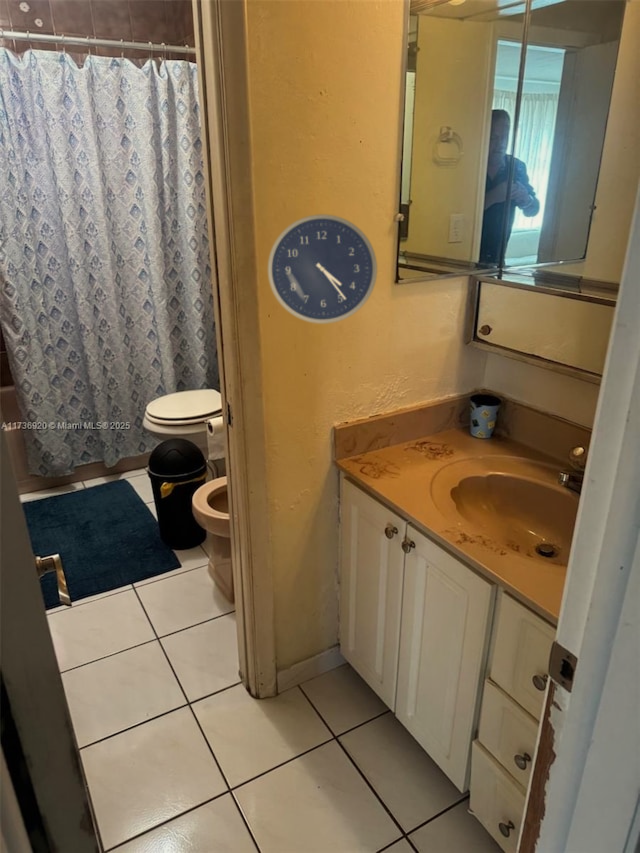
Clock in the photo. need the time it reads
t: 4:24
